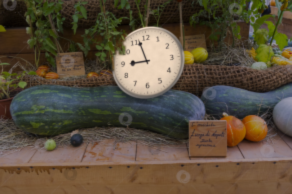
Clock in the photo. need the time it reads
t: 8:57
